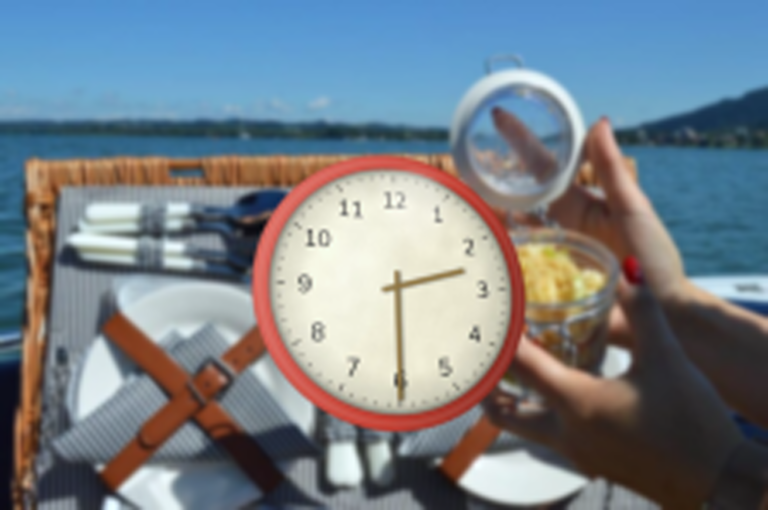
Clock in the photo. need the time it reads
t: 2:30
